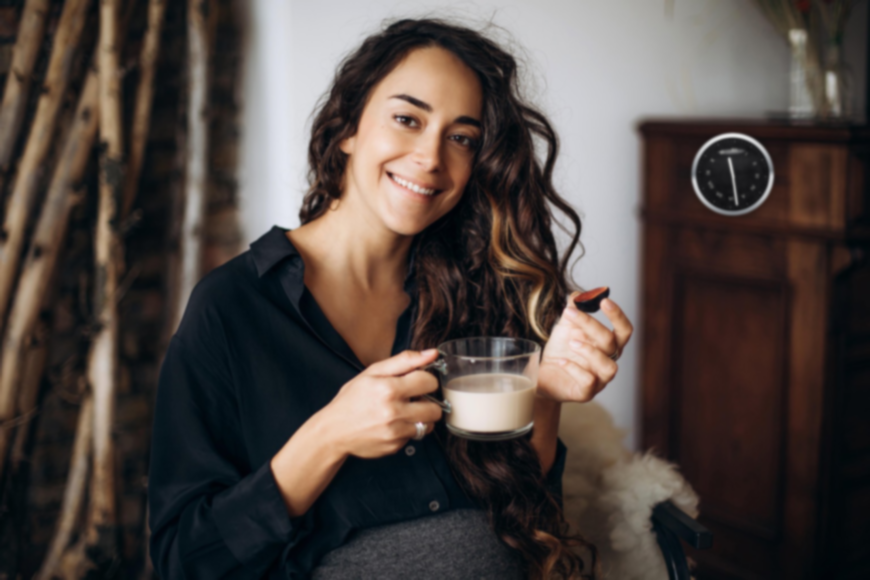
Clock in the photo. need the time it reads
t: 11:28
